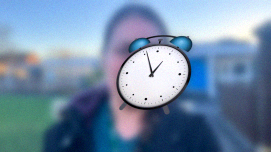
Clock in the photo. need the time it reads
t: 12:56
